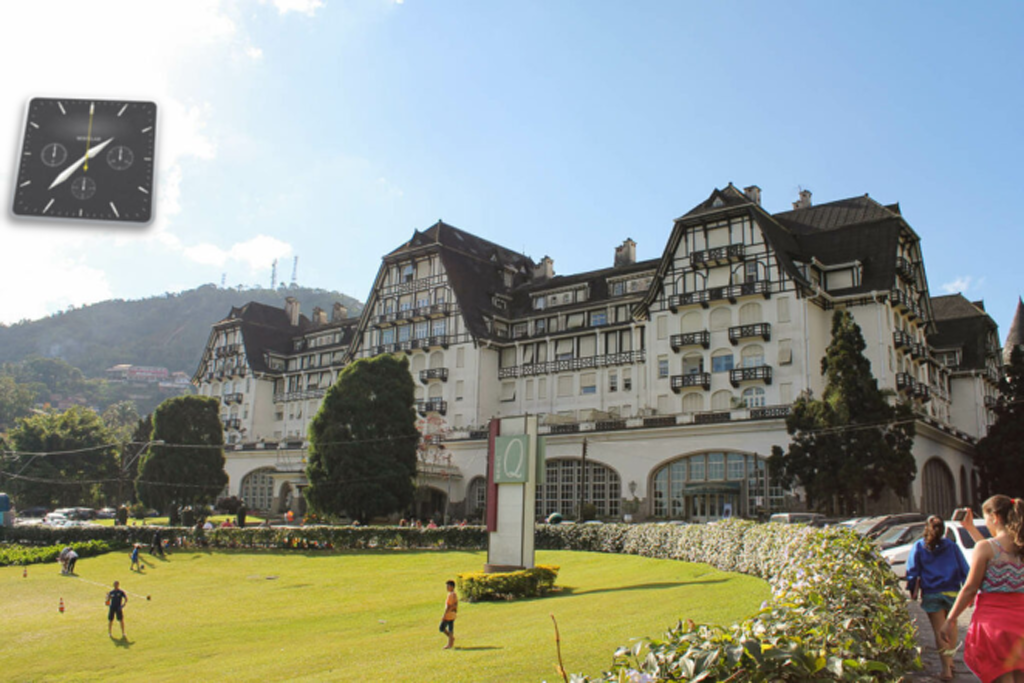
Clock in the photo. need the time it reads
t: 1:37
